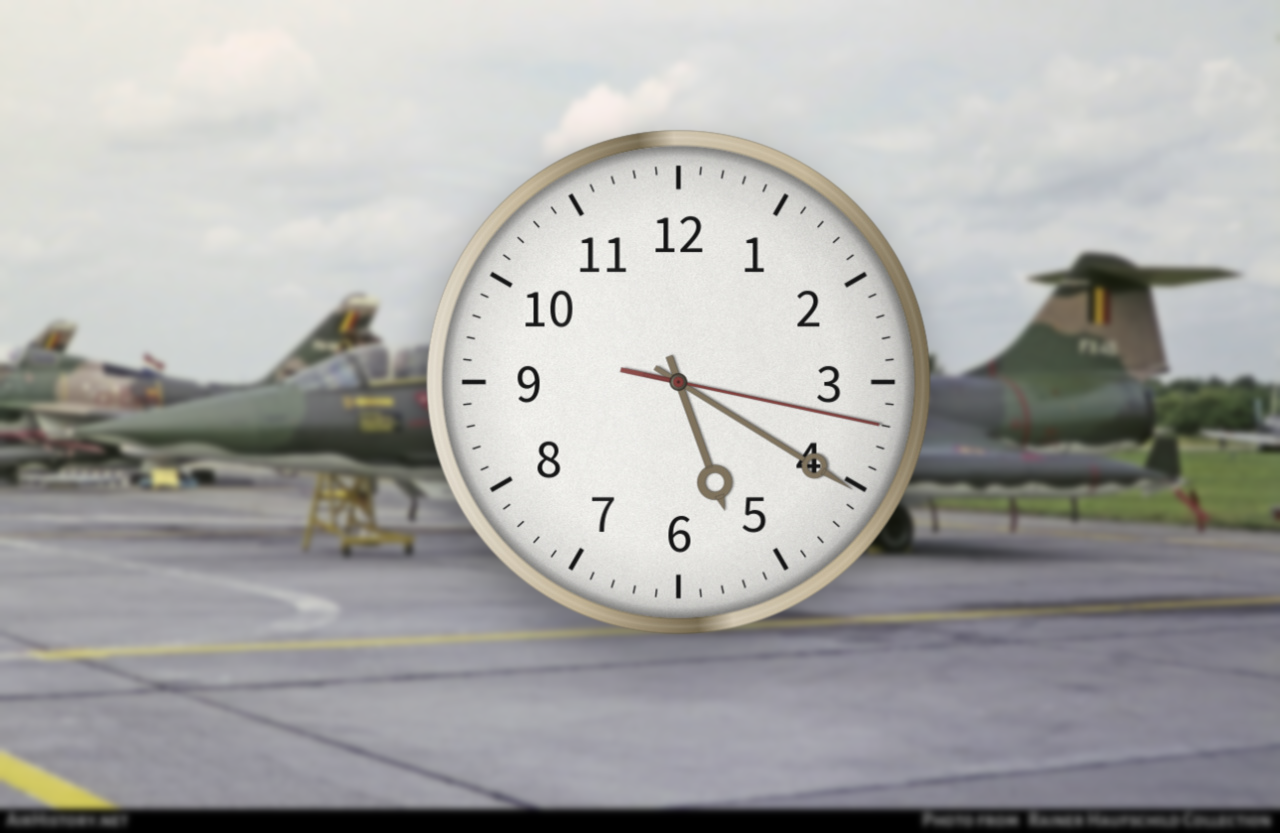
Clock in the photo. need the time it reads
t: 5:20:17
